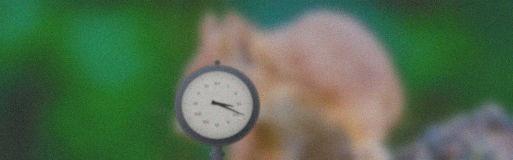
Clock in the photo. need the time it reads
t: 3:19
